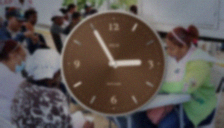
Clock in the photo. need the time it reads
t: 2:55
